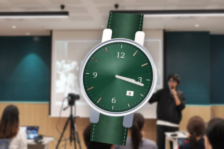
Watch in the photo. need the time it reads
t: 3:17
